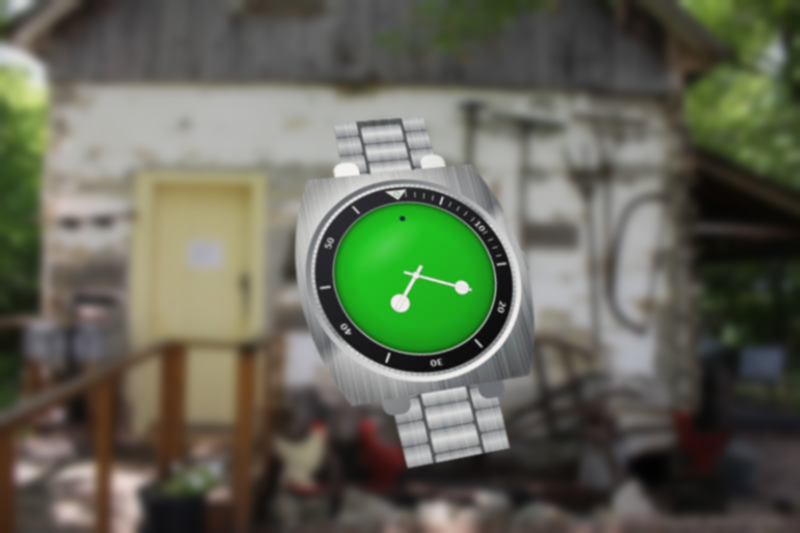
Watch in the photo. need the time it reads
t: 7:19
